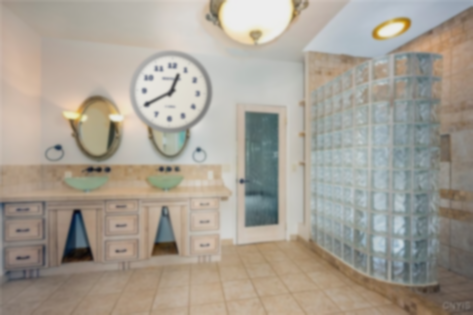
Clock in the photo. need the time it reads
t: 12:40
